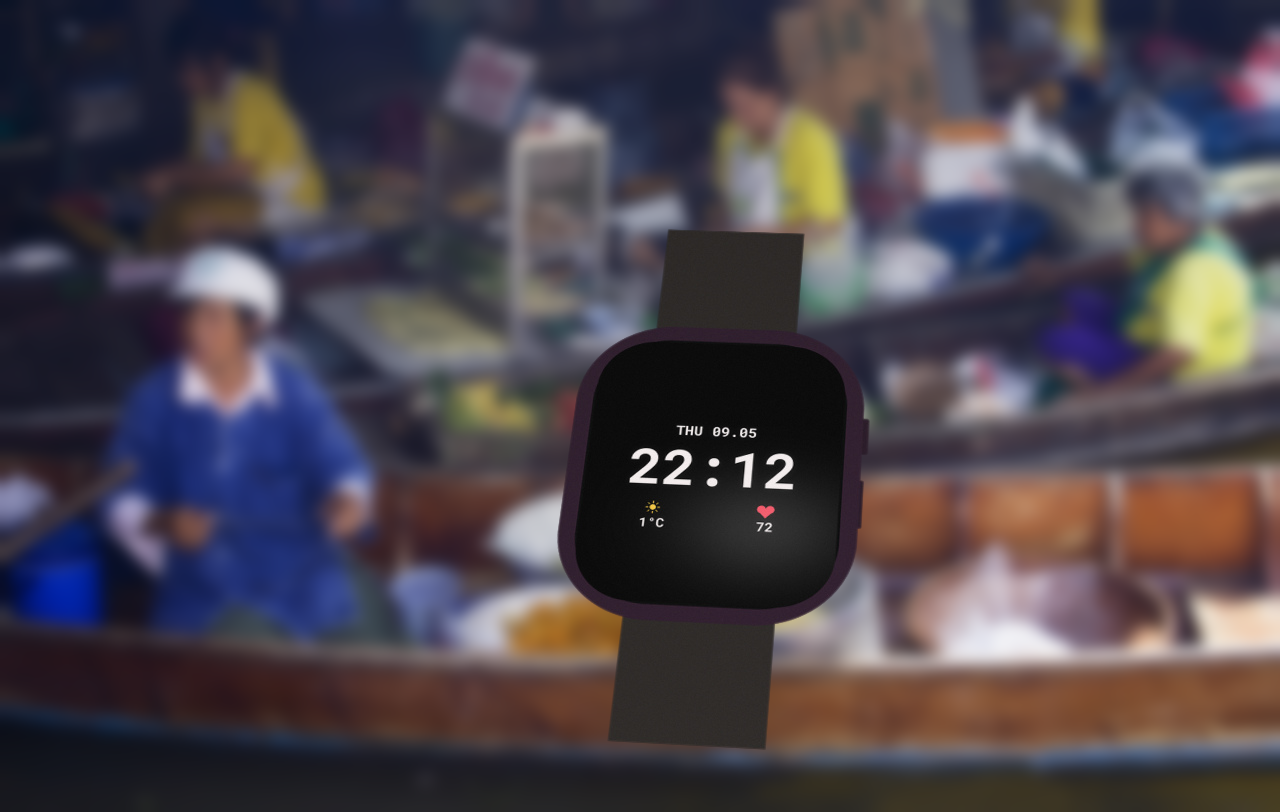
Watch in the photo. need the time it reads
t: 22:12
